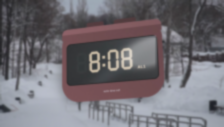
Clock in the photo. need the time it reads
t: 8:08
